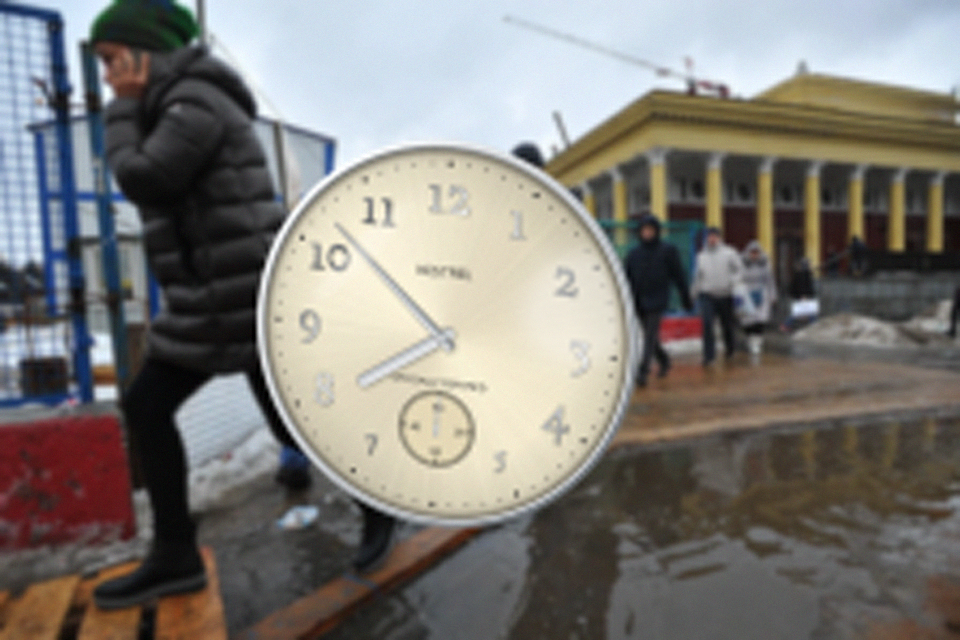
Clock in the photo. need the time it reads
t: 7:52
